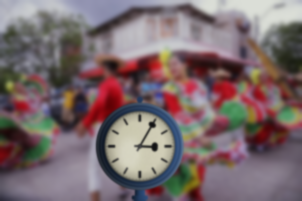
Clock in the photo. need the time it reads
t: 3:05
